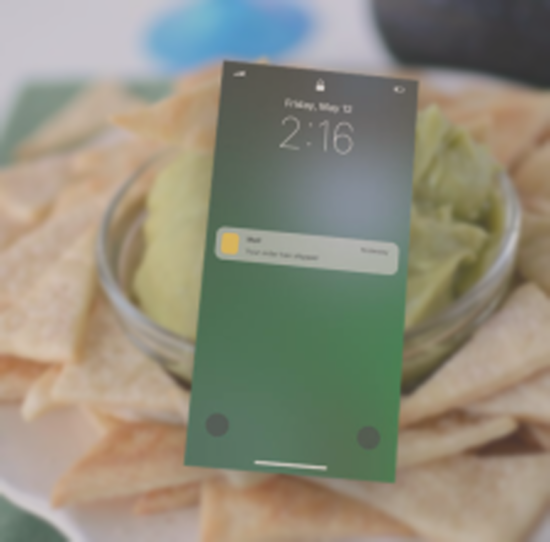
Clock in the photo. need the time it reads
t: 2:16
